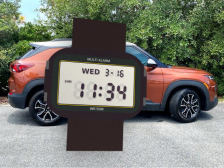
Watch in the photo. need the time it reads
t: 11:34
